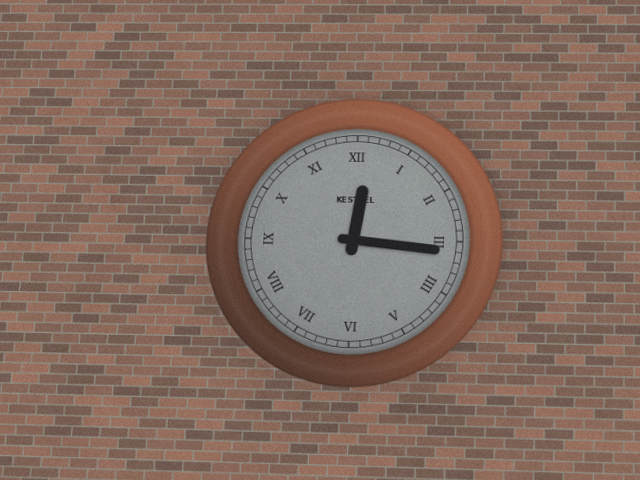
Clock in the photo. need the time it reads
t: 12:16
